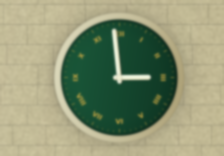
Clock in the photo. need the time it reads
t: 2:59
